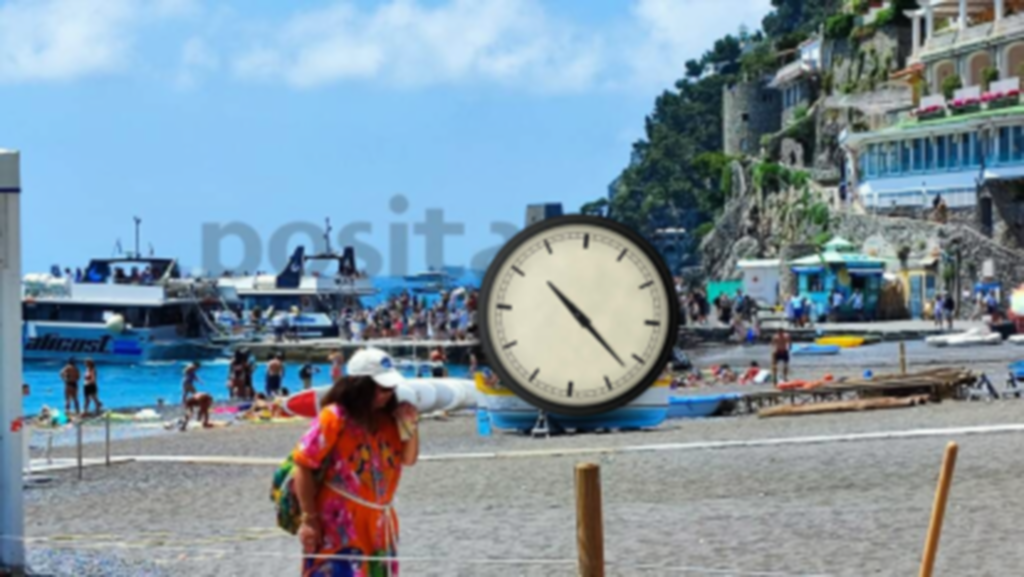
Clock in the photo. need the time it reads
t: 10:22
